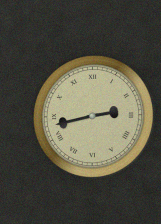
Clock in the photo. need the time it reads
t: 2:43
